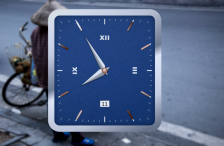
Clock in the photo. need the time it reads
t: 7:55
